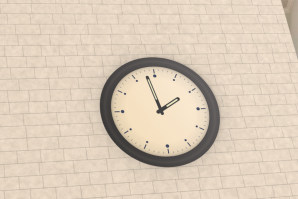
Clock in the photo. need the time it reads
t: 1:58
